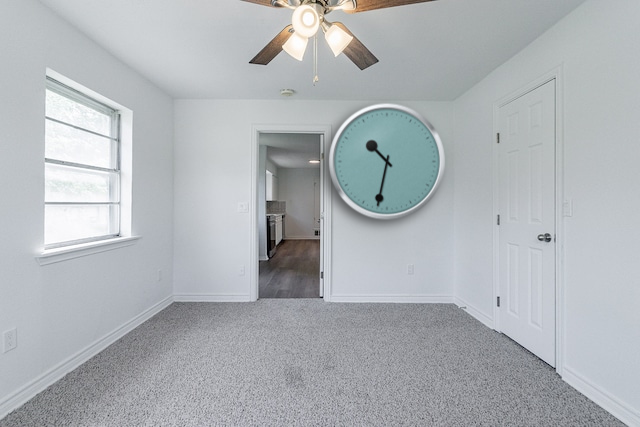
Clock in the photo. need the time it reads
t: 10:32
